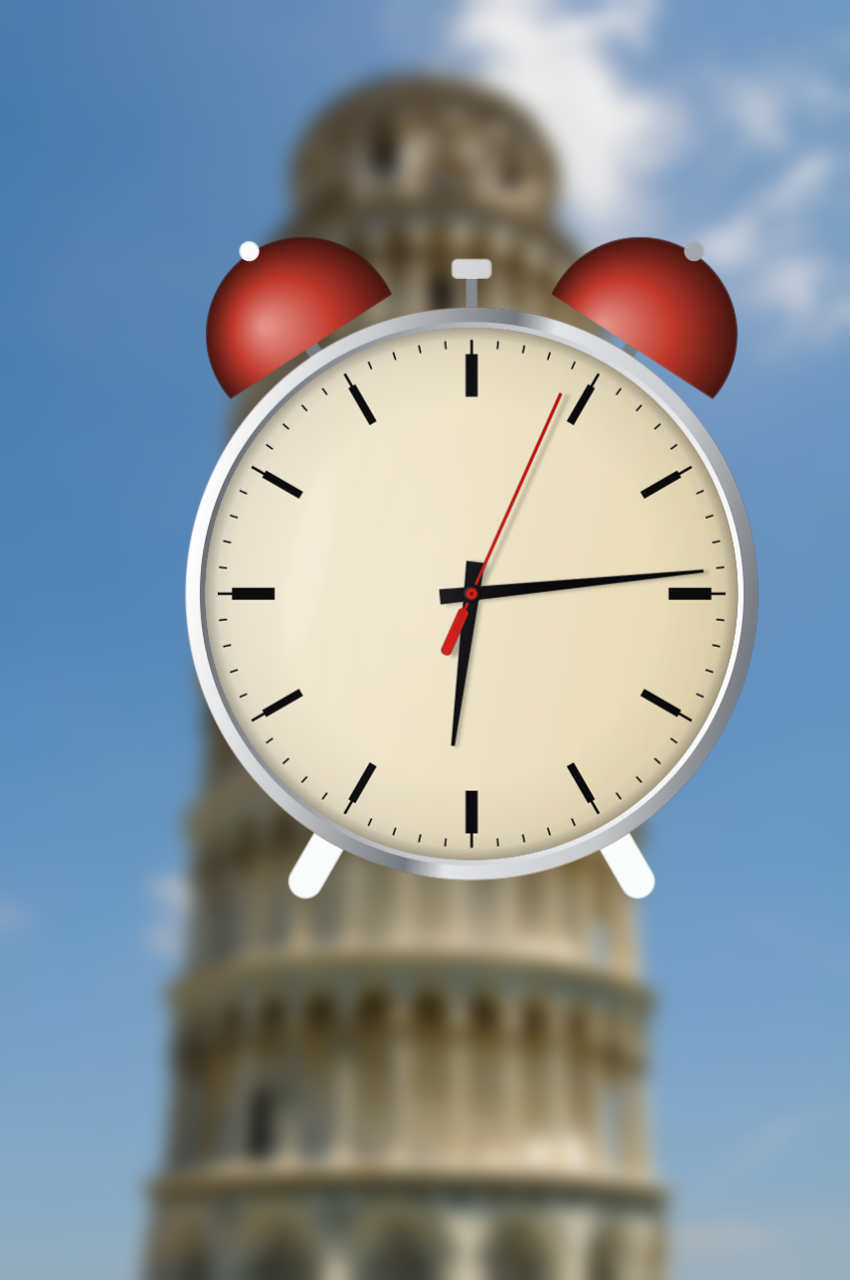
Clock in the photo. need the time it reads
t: 6:14:04
